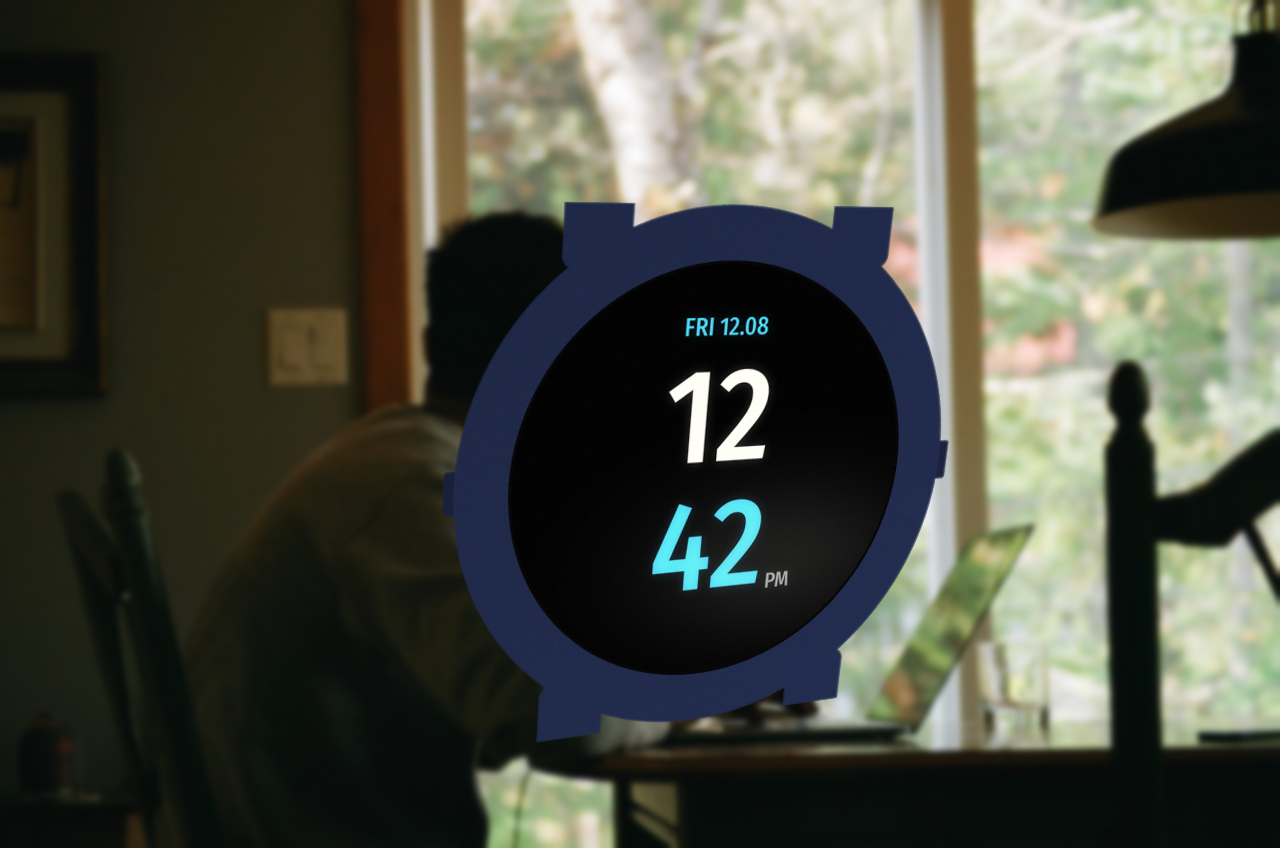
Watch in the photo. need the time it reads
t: 12:42
